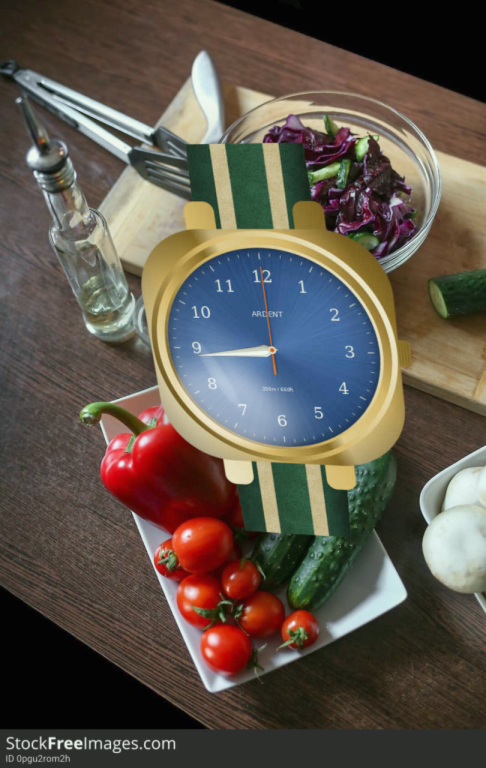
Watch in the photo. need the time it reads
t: 8:44:00
